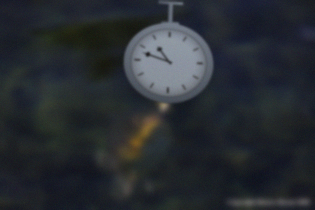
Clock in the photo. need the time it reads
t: 10:48
